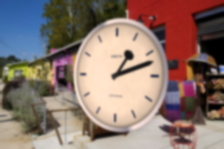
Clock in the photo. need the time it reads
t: 1:12
